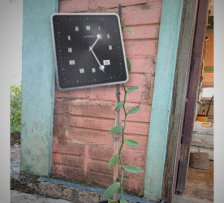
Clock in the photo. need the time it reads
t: 1:26
